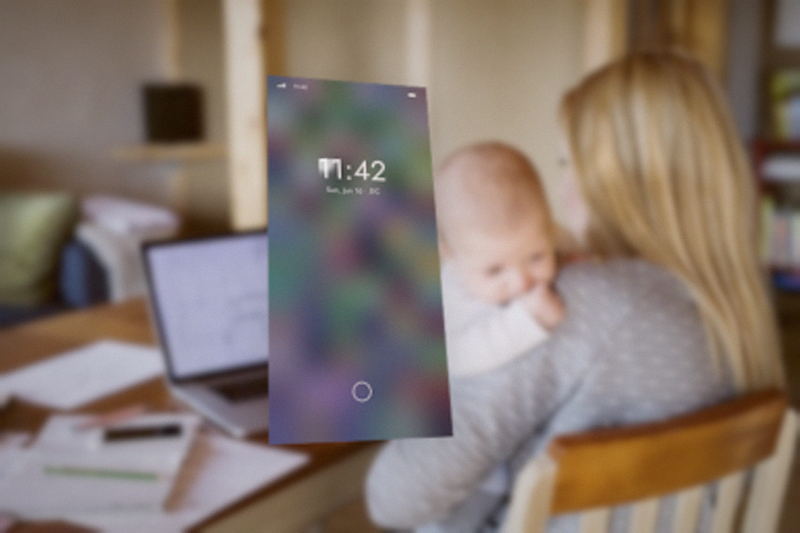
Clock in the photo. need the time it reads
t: 11:42
